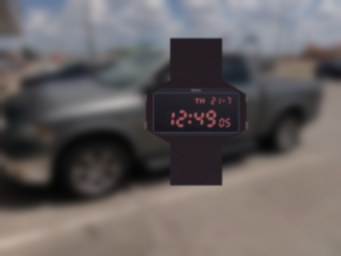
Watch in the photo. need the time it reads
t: 12:49
